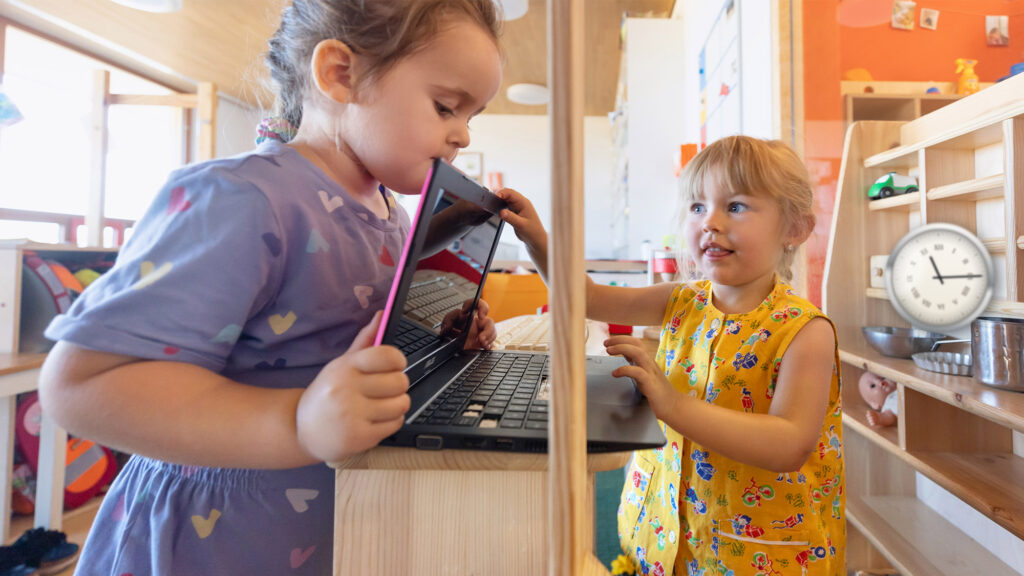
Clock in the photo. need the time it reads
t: 11:15
